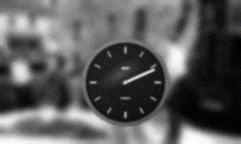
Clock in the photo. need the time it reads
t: 2:11
